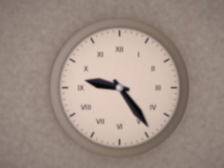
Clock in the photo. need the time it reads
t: 9:24
